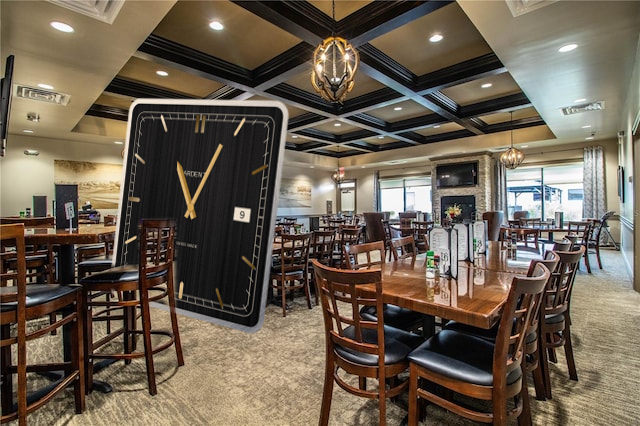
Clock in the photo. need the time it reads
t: 11:04
